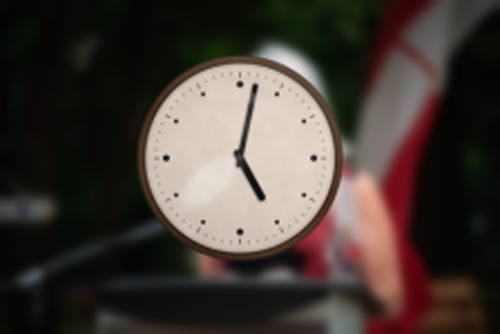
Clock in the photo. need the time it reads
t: 5:02
